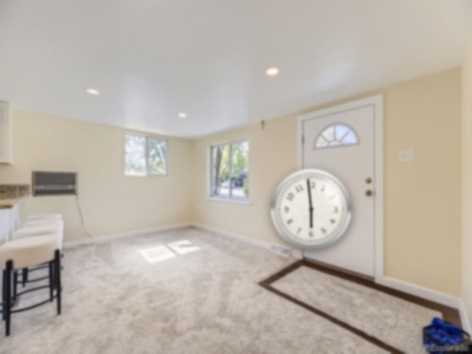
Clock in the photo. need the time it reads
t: 5:59
